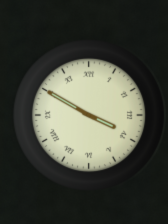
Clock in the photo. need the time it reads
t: 3:50
